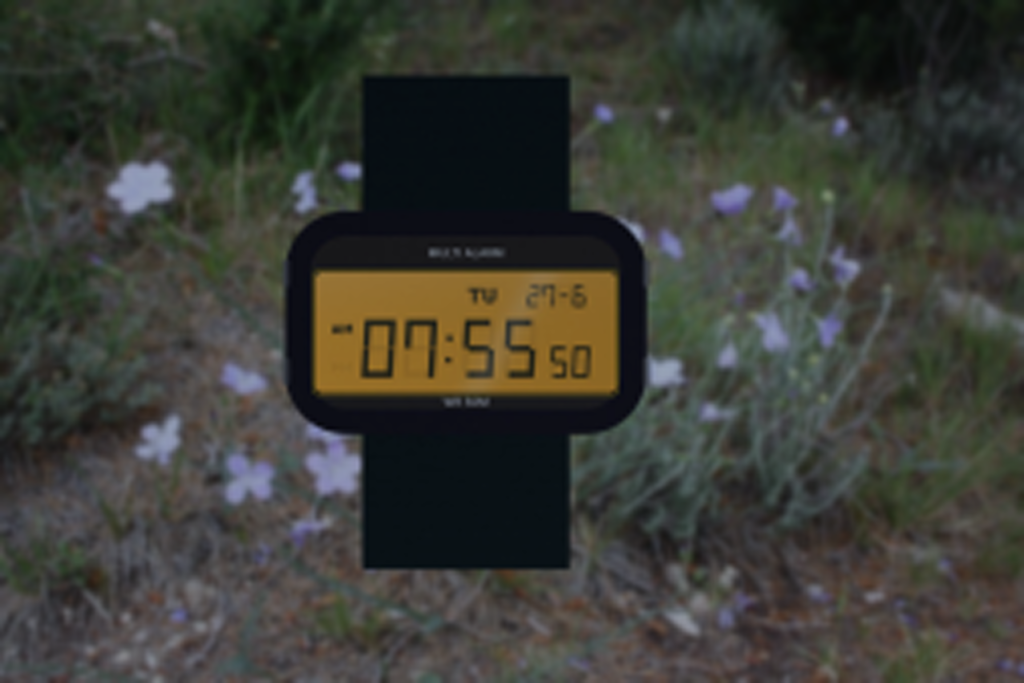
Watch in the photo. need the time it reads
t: 7:55:50
